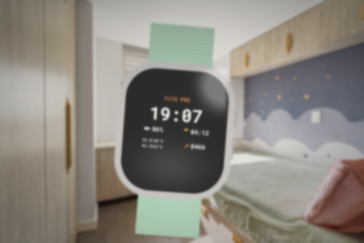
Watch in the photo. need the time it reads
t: 19:07
